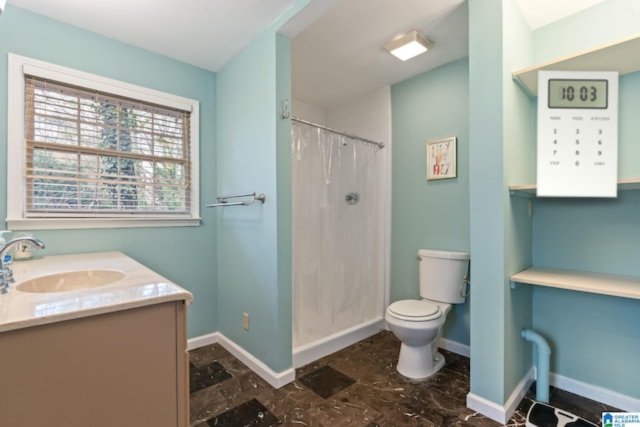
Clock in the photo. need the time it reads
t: 10:03
